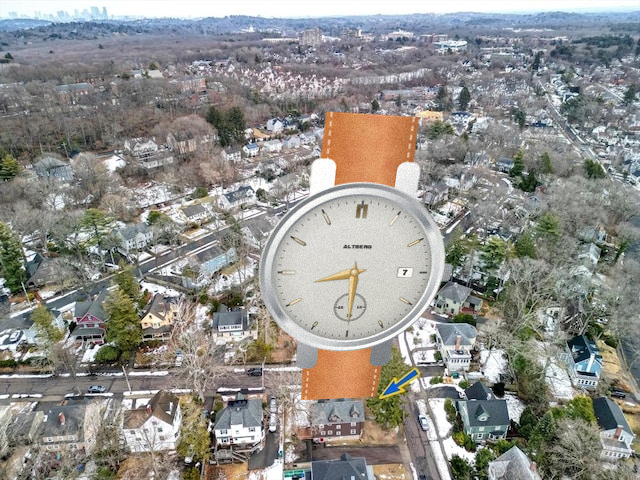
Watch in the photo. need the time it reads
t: 8:30
